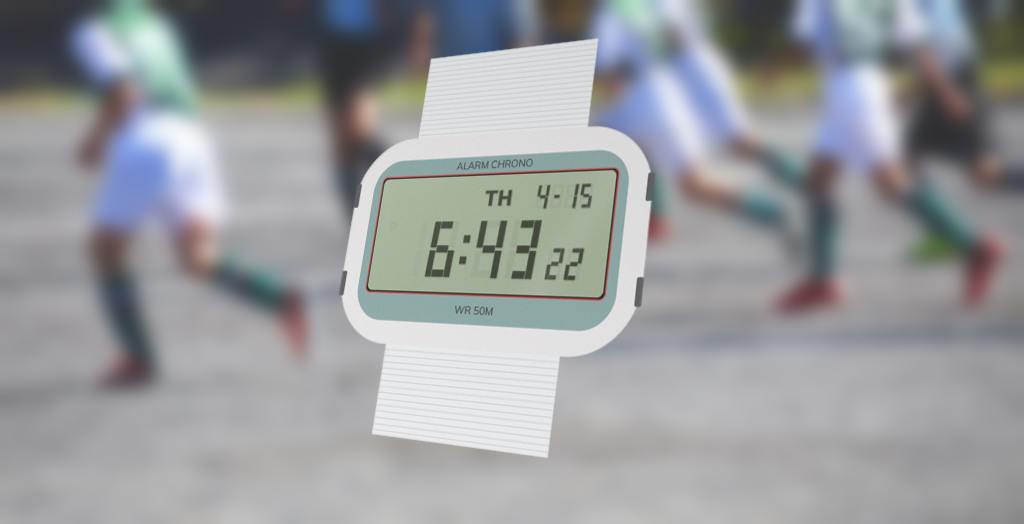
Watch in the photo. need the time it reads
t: 6:43:22
